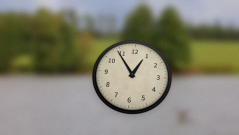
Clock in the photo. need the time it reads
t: 12:54
